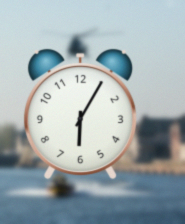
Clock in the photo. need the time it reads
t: 6:05
